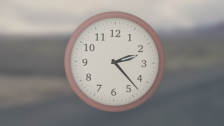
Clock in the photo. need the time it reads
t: 2:23
